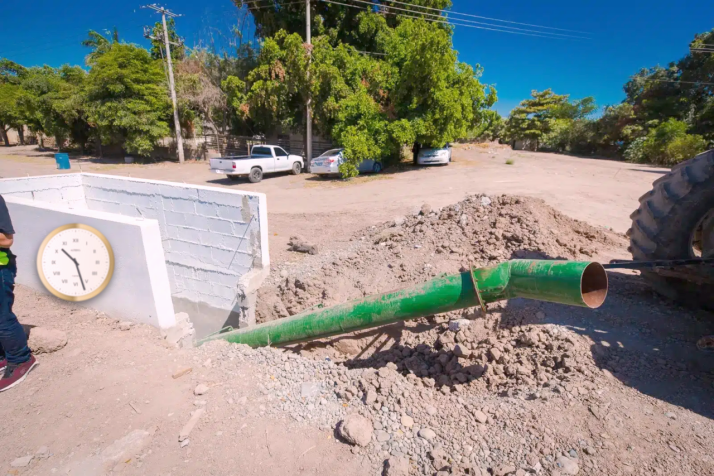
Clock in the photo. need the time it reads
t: 10:27
